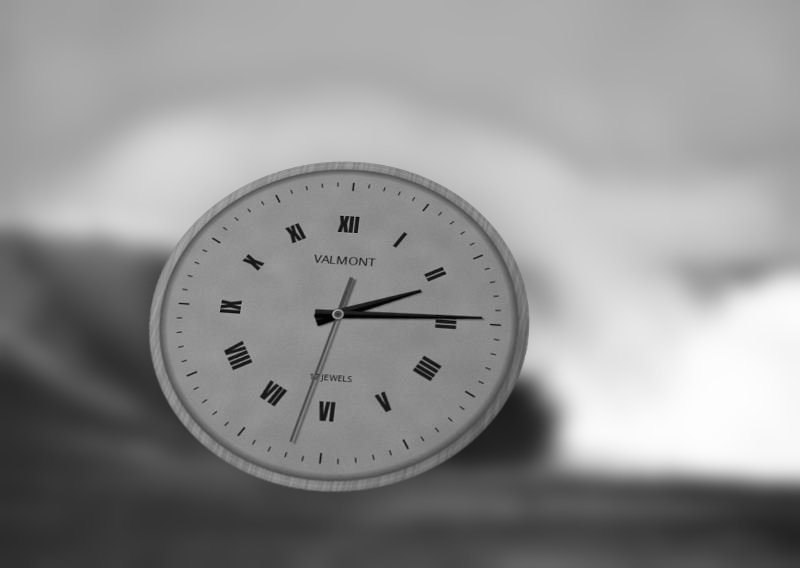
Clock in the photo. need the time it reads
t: 2:14:32
